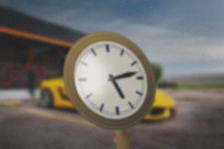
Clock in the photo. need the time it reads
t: 5:13
